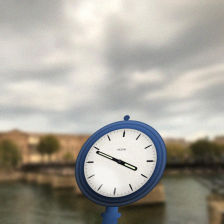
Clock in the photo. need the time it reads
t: 3:49
